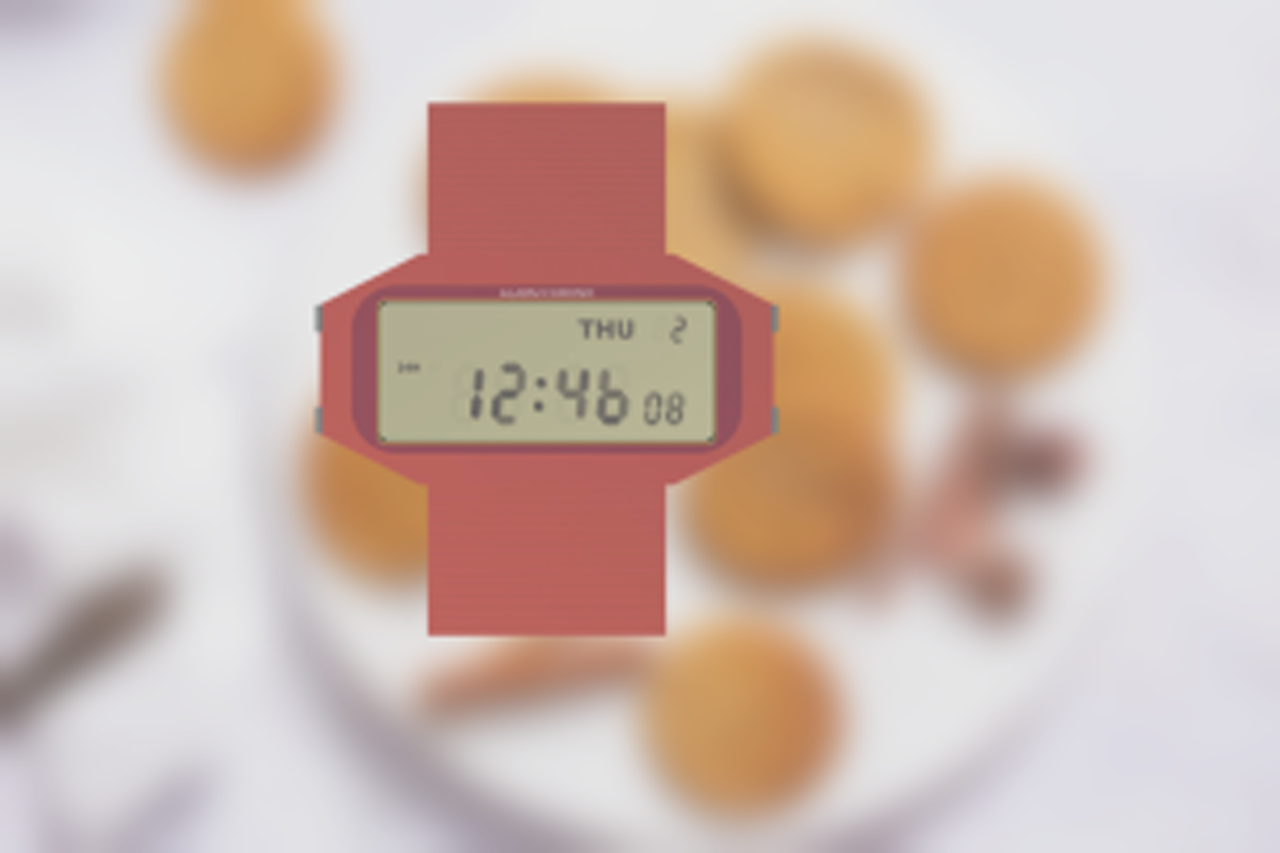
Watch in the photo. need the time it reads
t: 12:46:08
